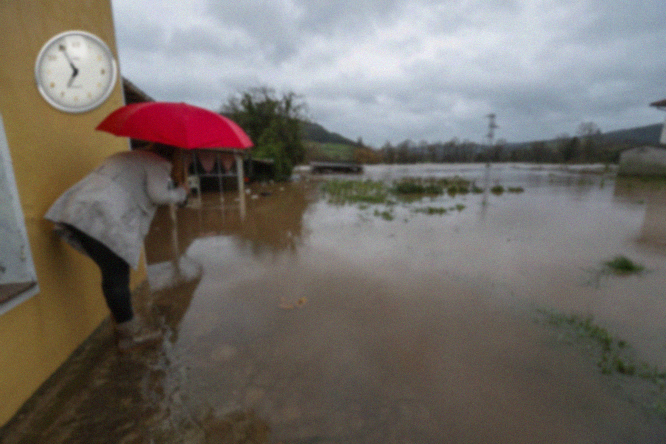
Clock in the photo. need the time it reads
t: 6:55
